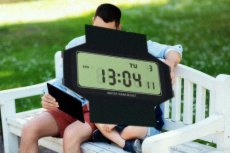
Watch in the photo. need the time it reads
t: 13:04
